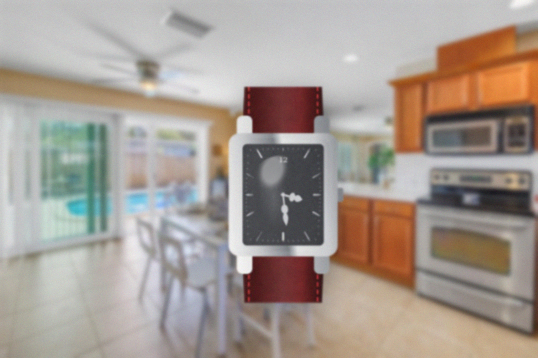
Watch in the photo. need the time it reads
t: 3:29
